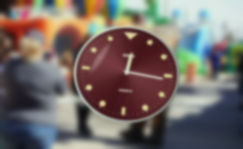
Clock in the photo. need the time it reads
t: 12:16
